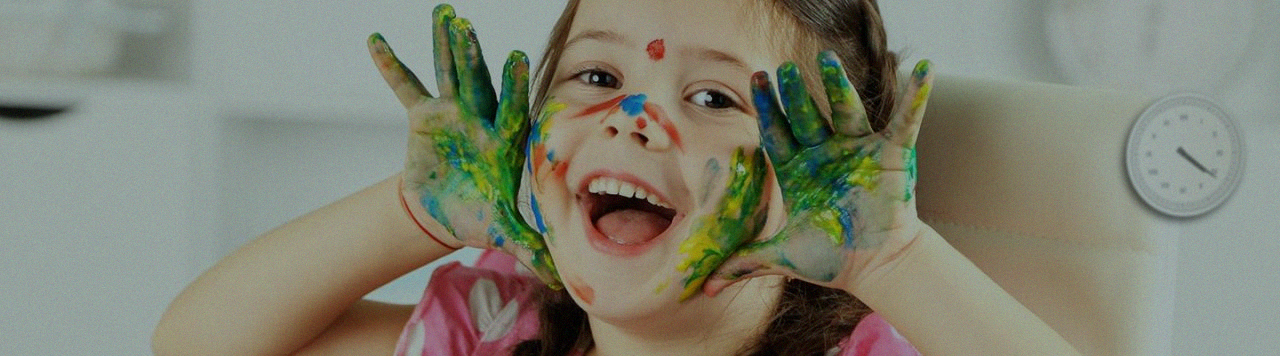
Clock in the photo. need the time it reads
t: 4:21
